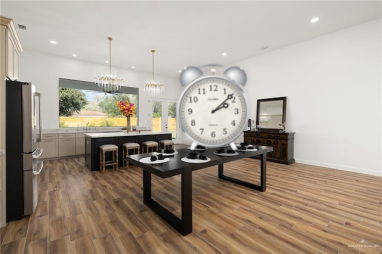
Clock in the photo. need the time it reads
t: 2:08
